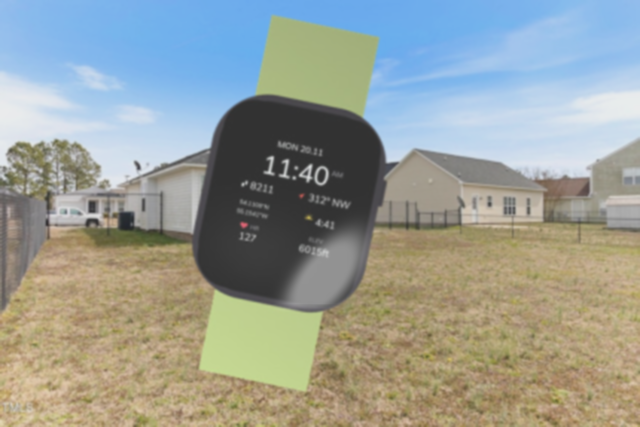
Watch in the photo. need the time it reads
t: 11:40
